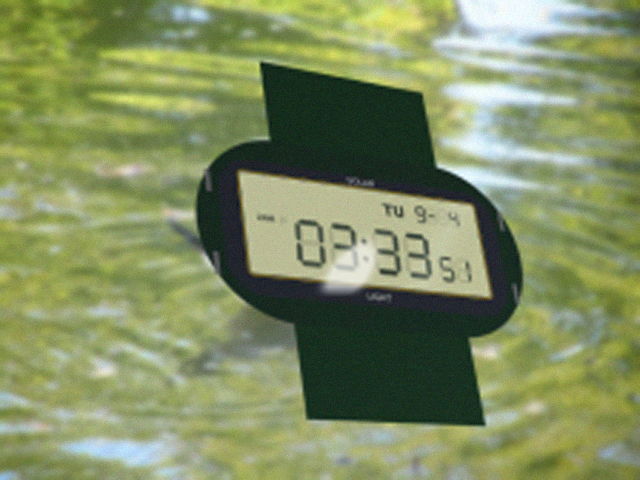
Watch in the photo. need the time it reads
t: 3:33:51
